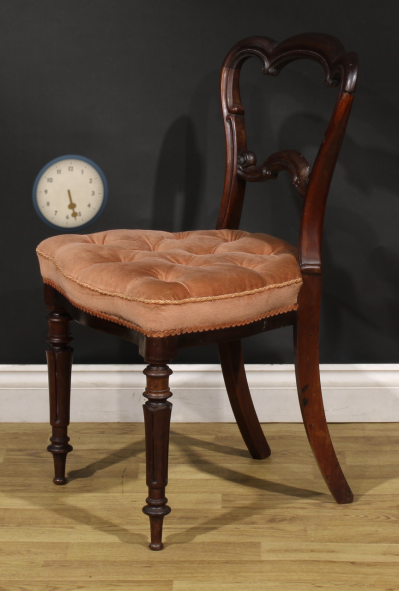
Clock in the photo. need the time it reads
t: 5:27
